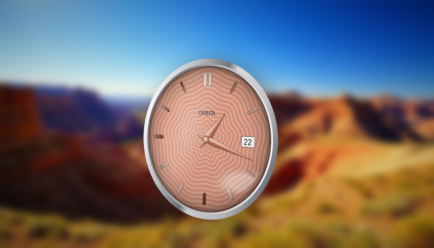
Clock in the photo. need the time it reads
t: 1:18
